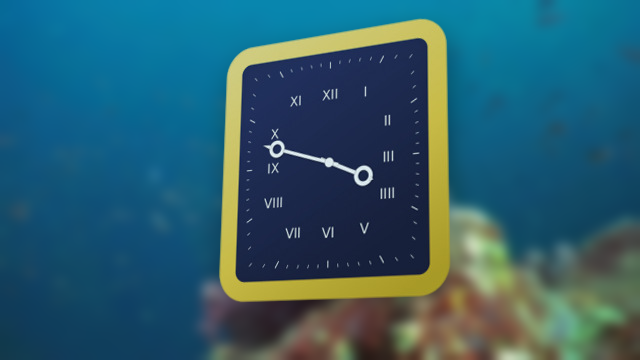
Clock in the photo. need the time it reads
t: 3:48
